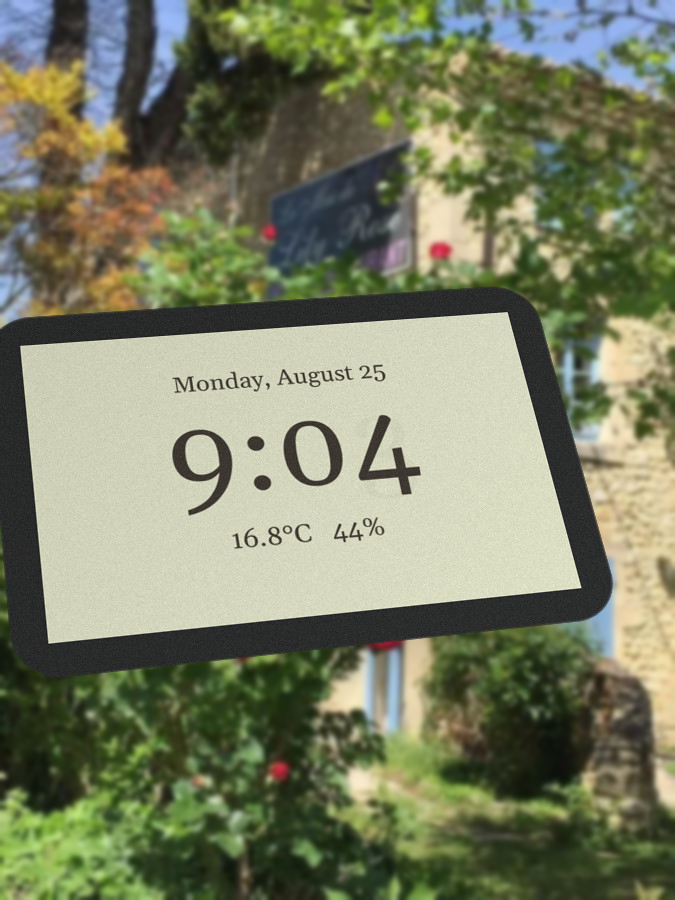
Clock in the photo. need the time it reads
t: 9:04
